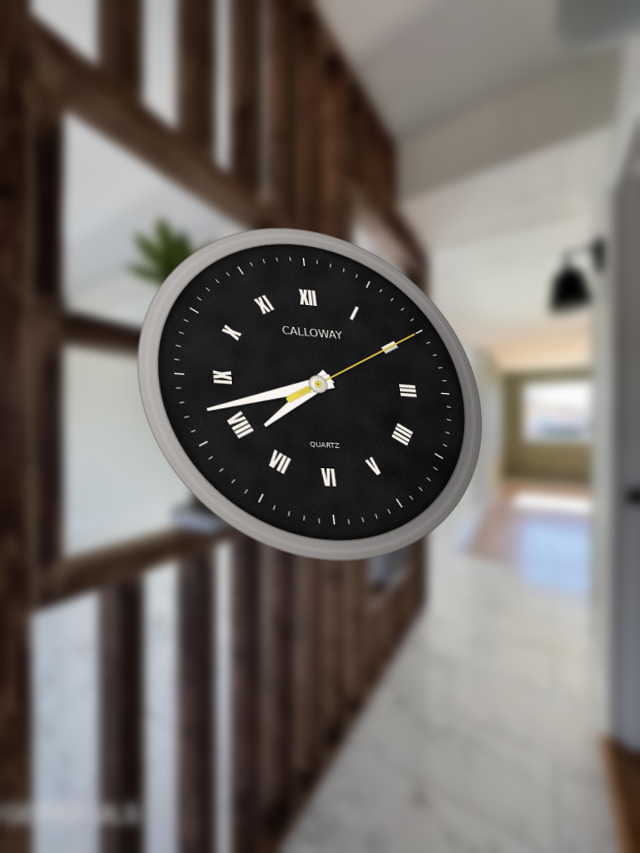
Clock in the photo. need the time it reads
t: 7:42:10
